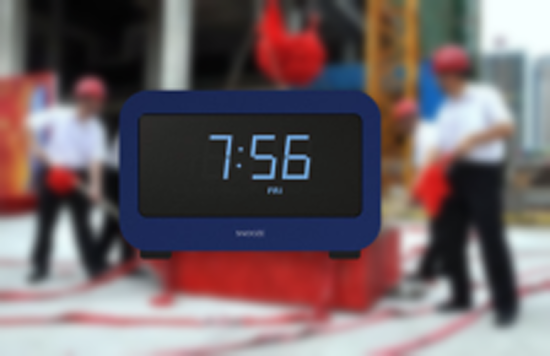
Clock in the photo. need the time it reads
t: 7:56
